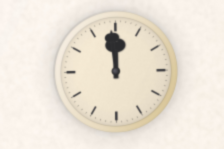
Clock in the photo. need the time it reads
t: 11:59
